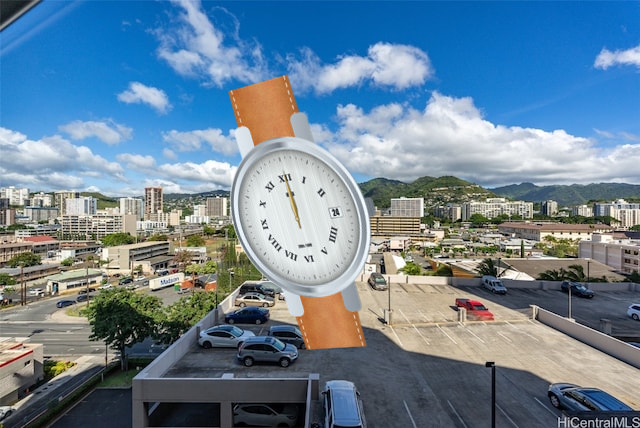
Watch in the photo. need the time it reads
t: 12:00
